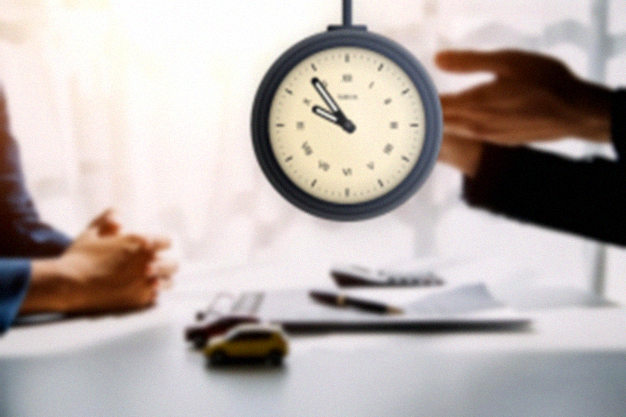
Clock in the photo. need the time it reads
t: 9:54
